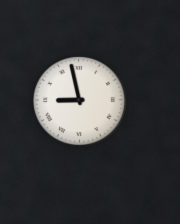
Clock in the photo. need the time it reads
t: 8:58
